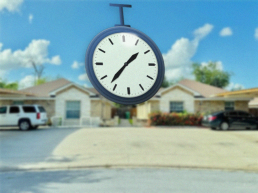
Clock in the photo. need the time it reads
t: 1:37
